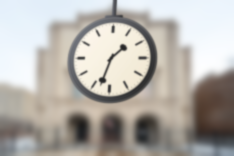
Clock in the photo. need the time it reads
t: 1:33
